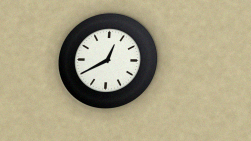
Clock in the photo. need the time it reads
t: 12:40
